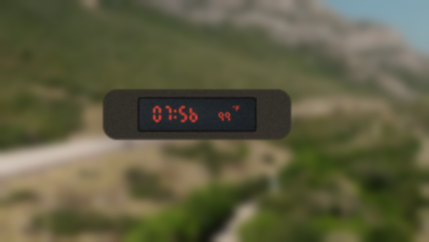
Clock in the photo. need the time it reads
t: 7:56
